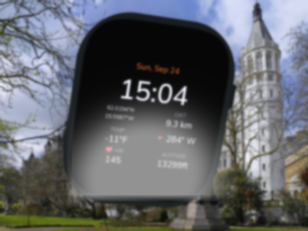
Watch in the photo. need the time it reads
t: 15:04
